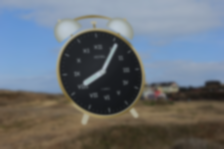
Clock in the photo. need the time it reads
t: 8:06
